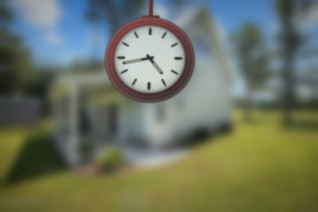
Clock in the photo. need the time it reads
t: 4:43
